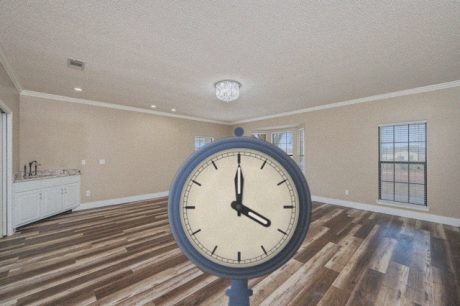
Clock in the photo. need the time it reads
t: 4:00
